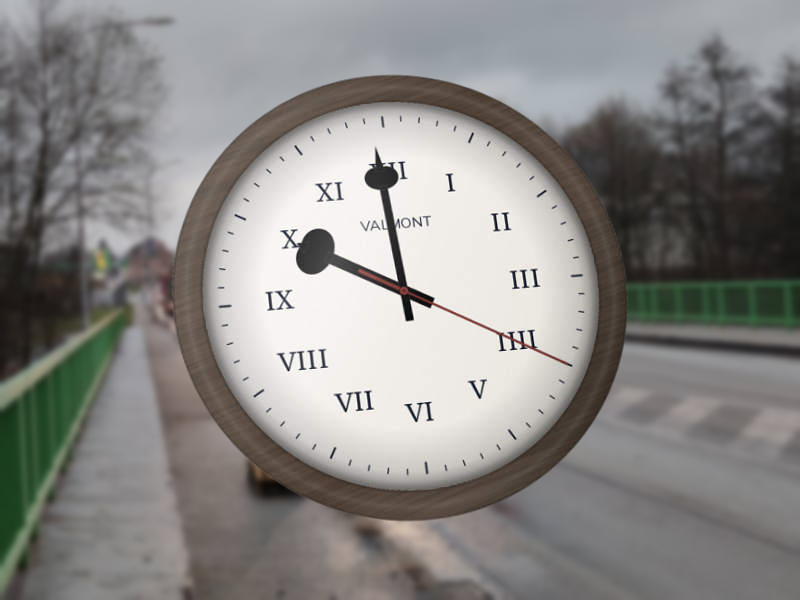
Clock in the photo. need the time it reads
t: 9:59:20
